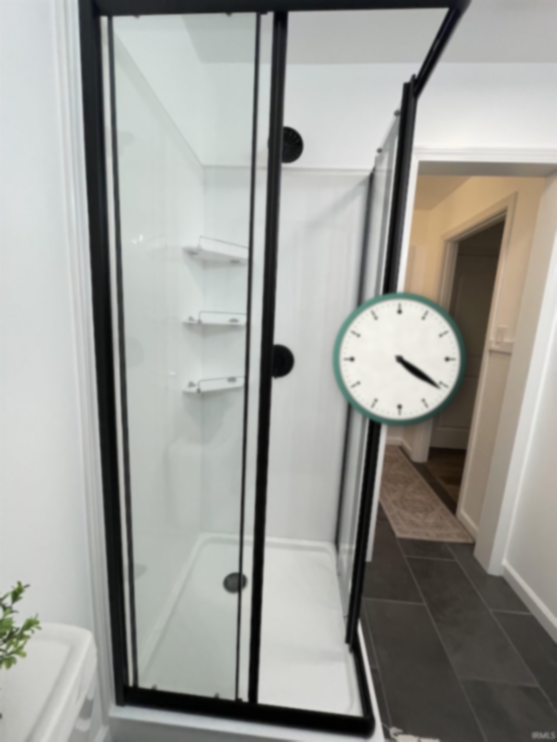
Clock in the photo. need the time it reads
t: 4:21
